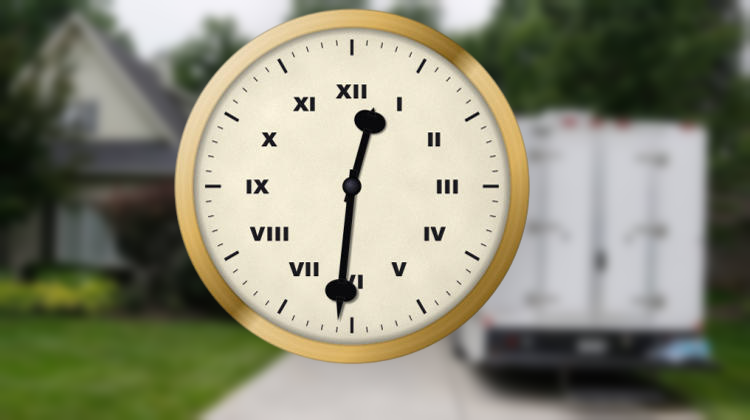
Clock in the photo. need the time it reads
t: 12:31
